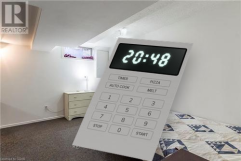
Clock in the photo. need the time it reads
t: 20:48
